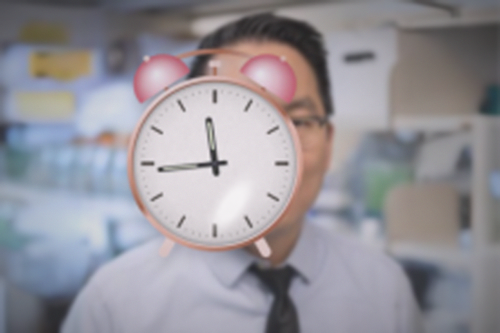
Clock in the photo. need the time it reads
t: 11:44
